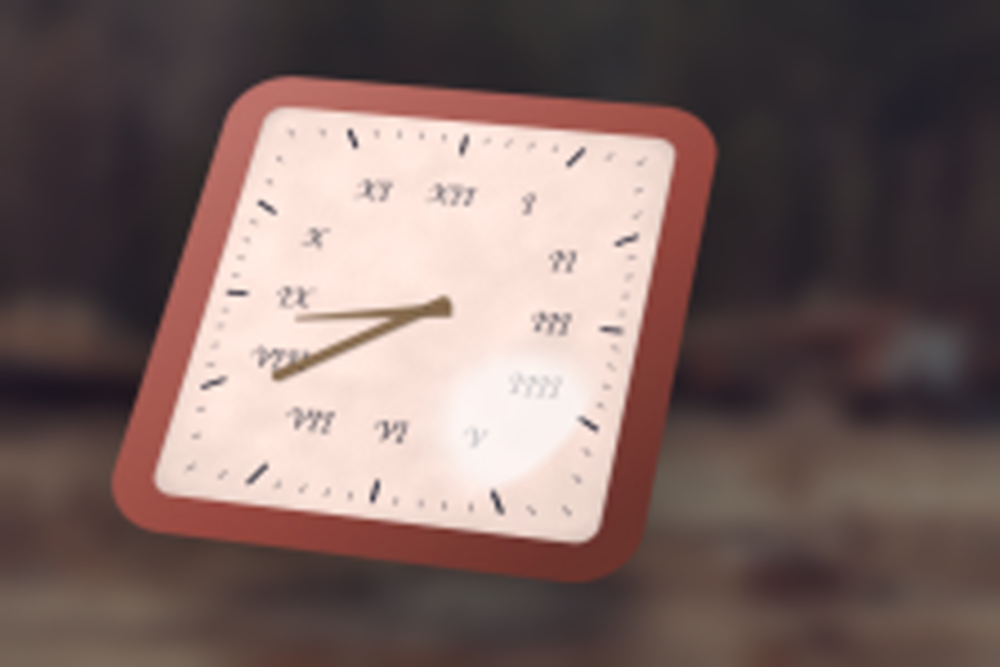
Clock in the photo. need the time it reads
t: 8:39
